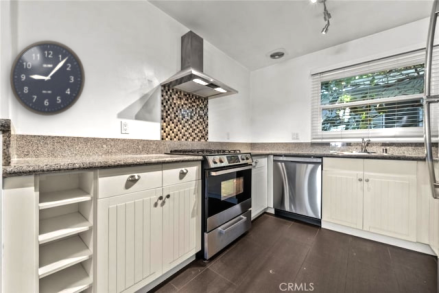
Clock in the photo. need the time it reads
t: 9:07
